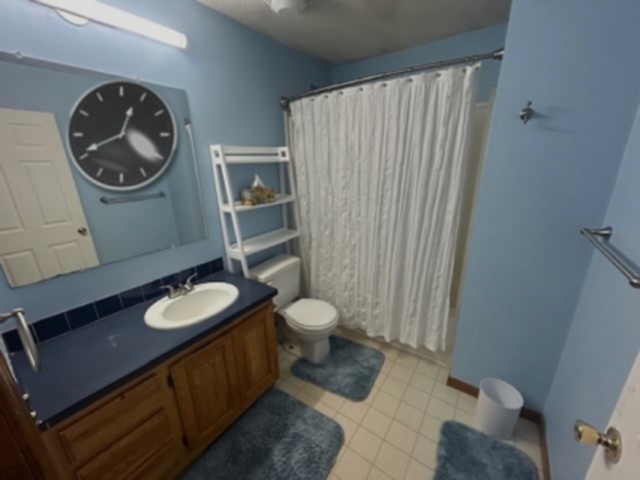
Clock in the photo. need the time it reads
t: 12:41
